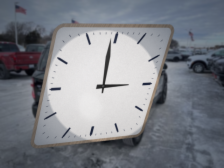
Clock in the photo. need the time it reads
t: 2:59
